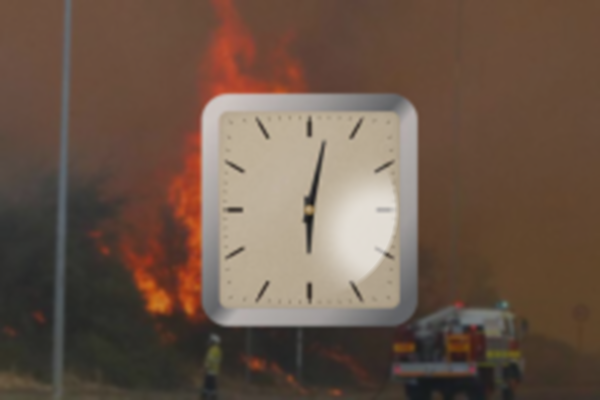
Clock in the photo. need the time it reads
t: 6:02
